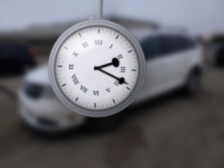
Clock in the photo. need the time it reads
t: 2:19
